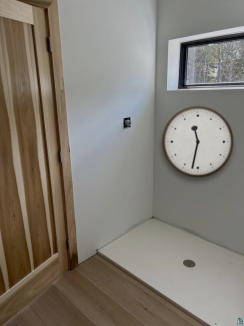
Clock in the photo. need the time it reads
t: 11:32
